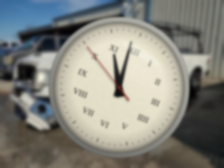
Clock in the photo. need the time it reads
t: 10:58:50
